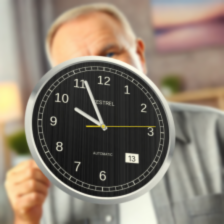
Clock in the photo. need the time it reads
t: 9:56:14
